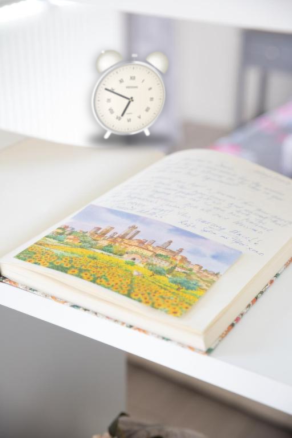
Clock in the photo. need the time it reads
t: 6:49
